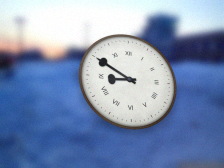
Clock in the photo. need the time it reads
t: 8:50
